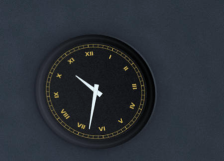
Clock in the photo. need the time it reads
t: 10:33
